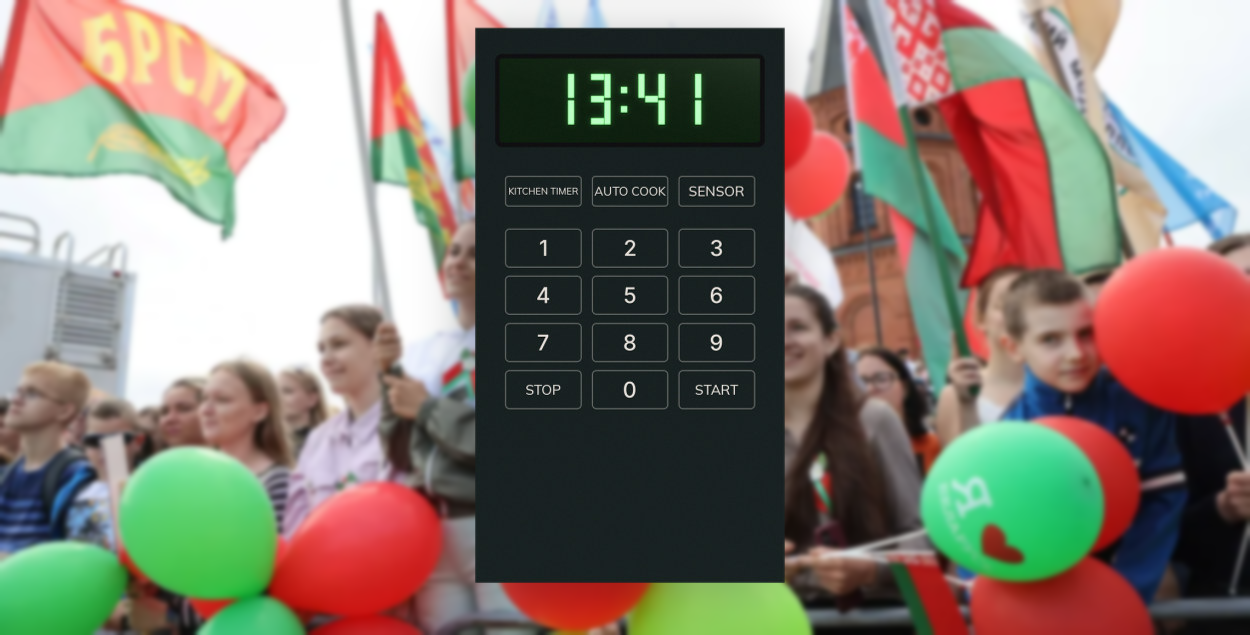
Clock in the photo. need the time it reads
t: 13:41
